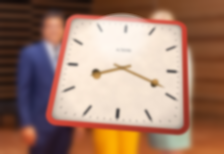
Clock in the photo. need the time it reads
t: 8:19
